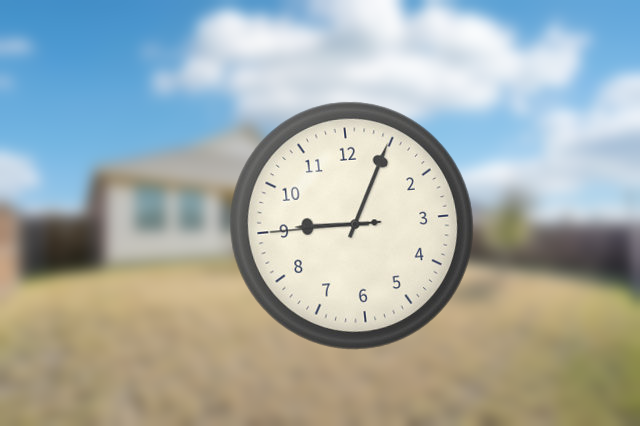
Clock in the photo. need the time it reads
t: 9:04:45
